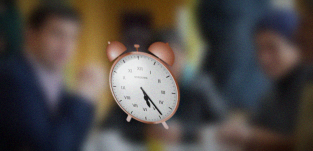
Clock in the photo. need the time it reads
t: 5:24
